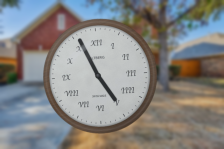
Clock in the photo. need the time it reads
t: 4:56
